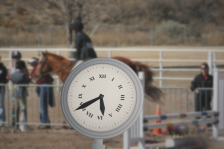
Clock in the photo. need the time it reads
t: 5:40
